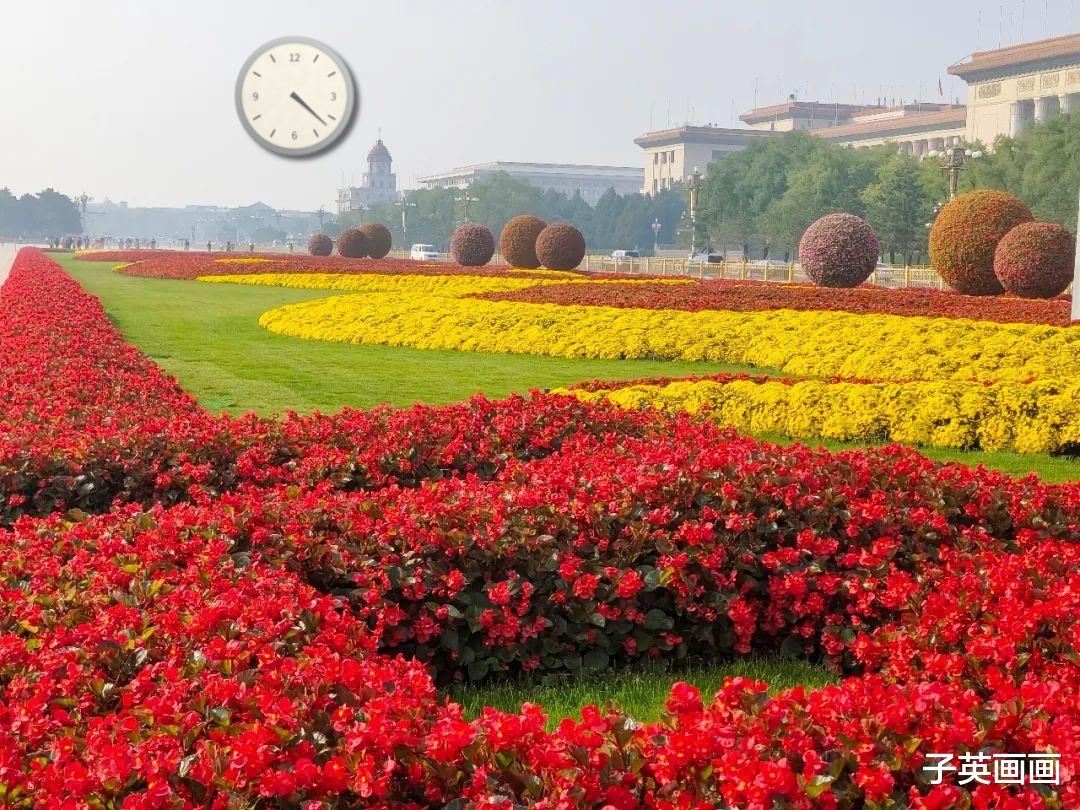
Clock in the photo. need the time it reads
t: 4:22
